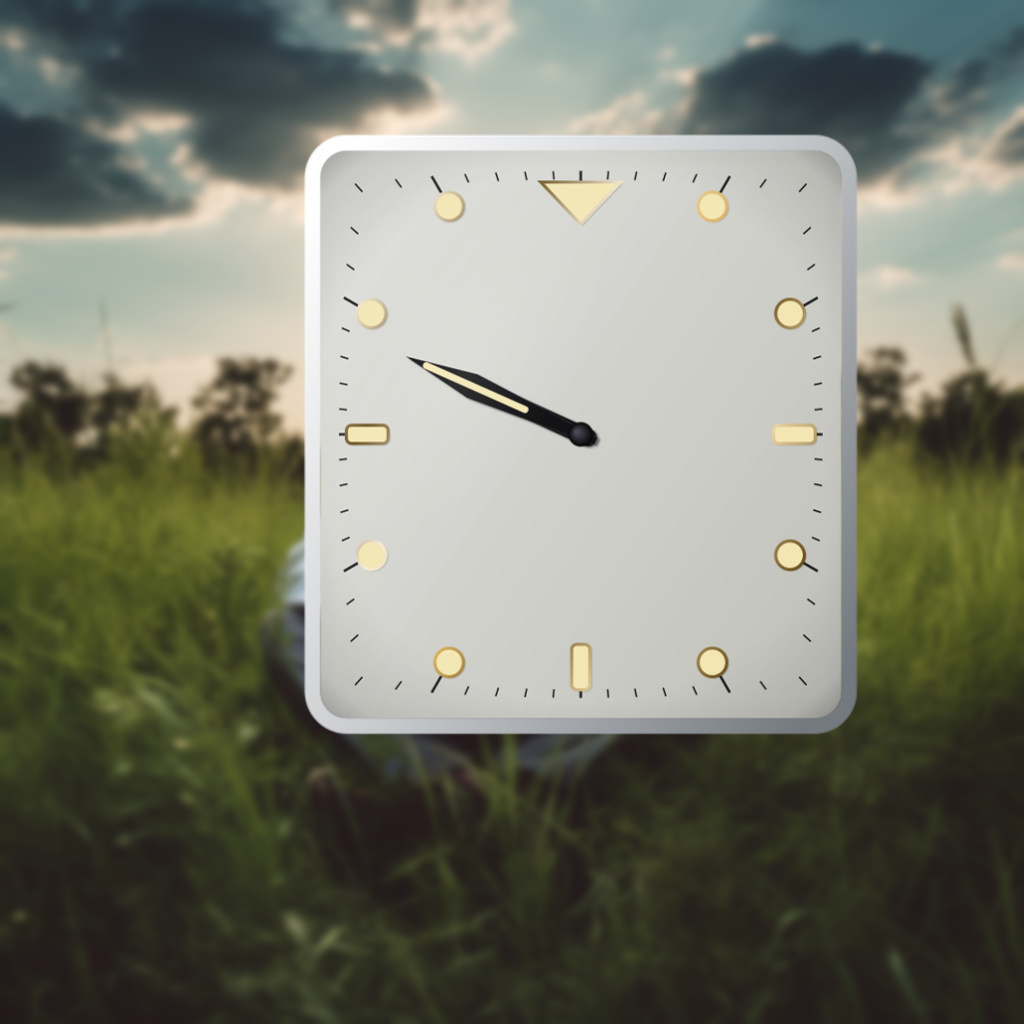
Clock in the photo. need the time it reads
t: 9:49
